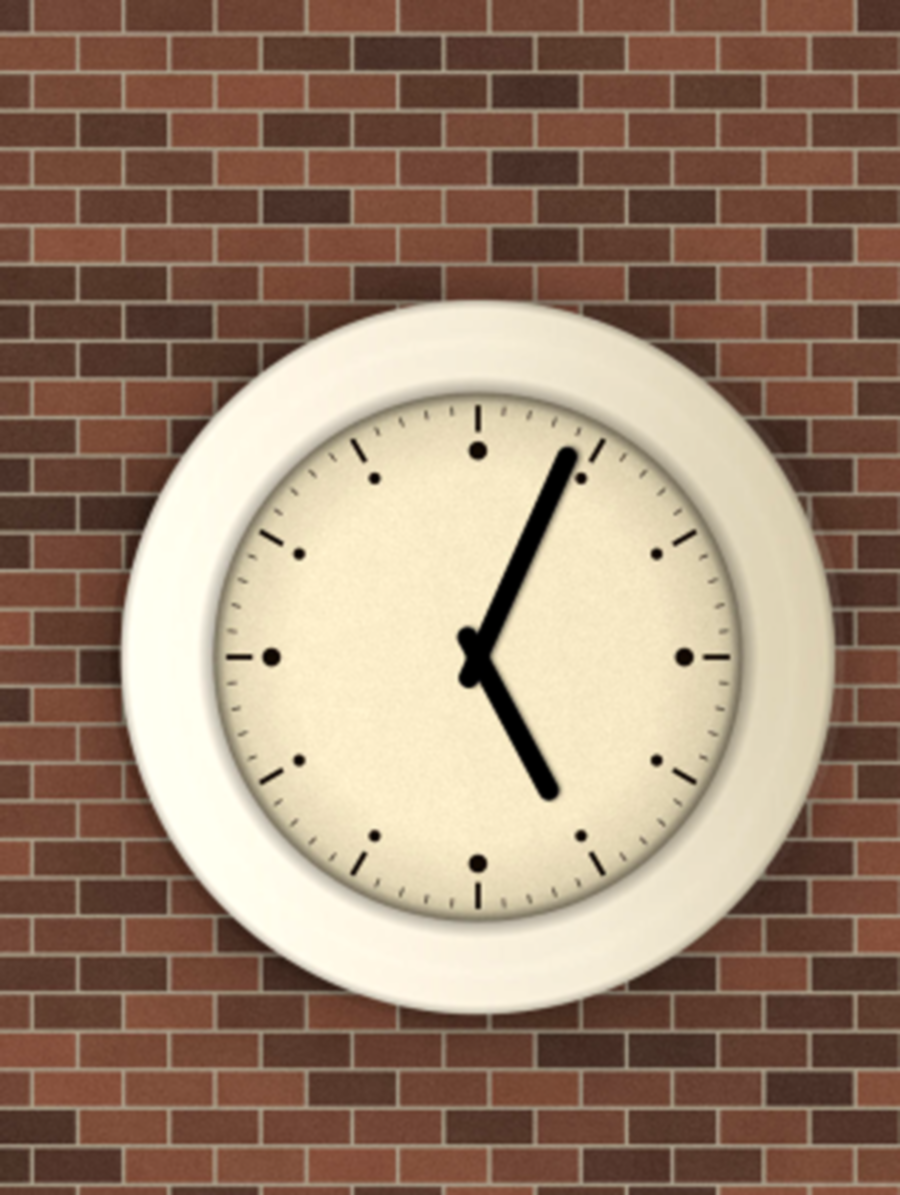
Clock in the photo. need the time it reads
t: 5:04
